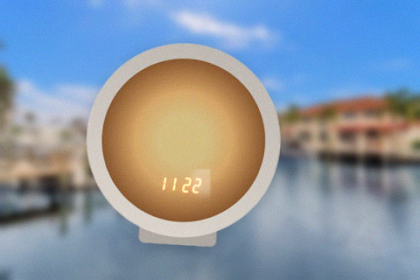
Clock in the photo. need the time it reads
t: 11:22
